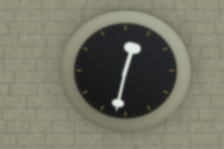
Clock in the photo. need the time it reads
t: 12:32
